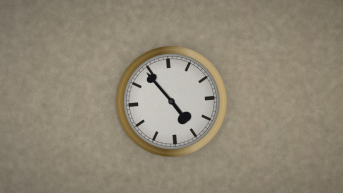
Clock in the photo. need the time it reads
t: 4:54
